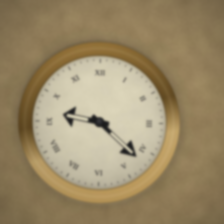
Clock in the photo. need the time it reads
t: 9:22
